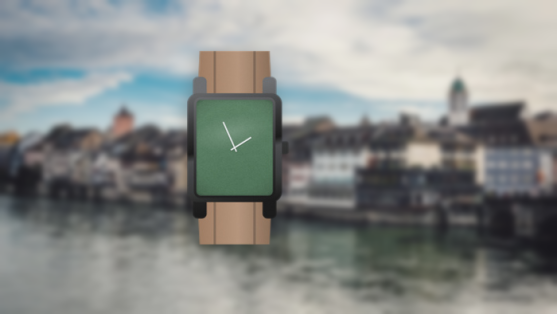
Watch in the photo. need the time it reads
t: 1:56
